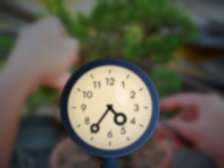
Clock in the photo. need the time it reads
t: 4:36
